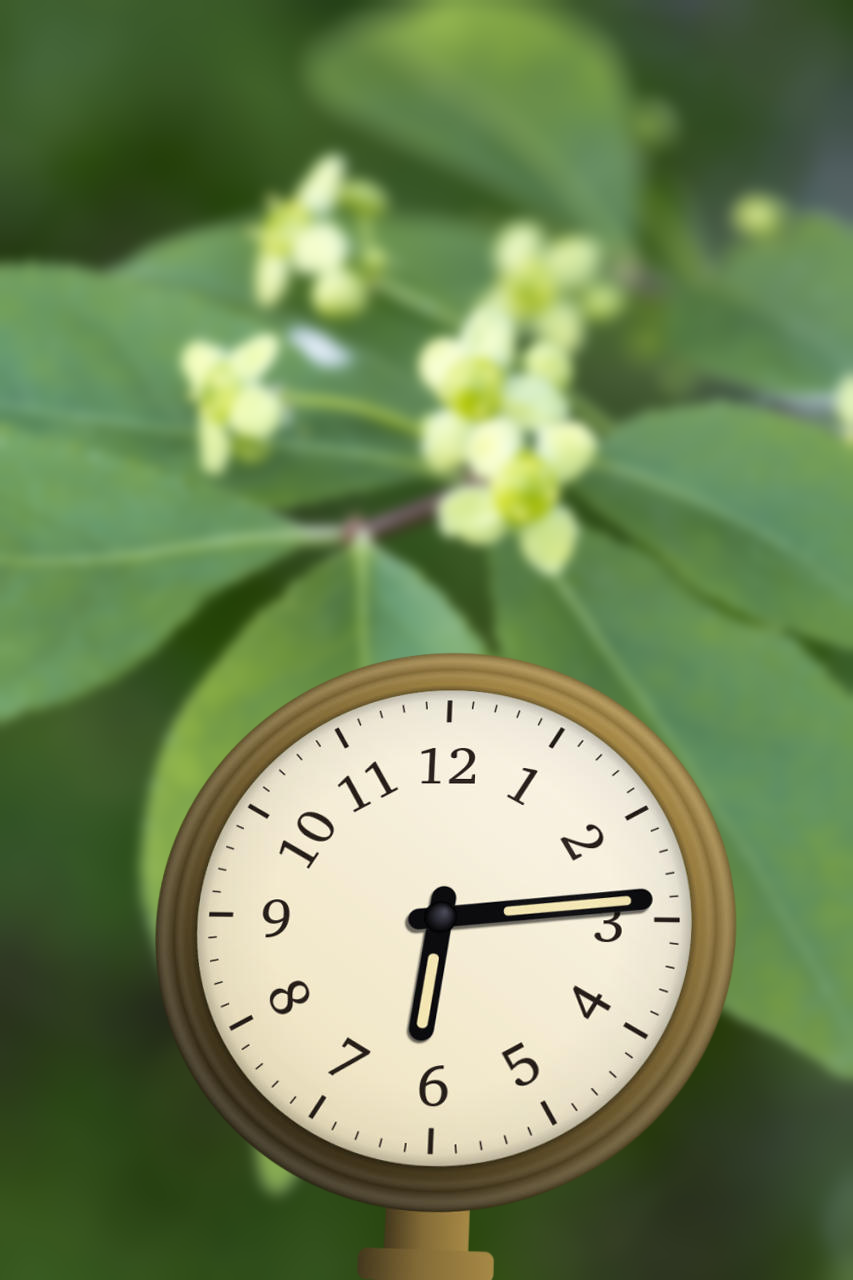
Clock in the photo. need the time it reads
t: 6:14
